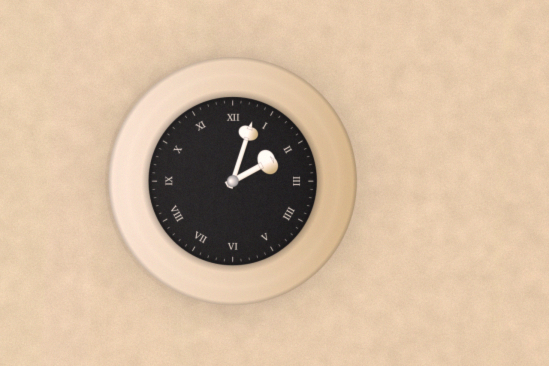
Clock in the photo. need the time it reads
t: 2:03
